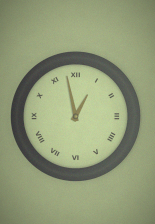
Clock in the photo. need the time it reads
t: 12:58
